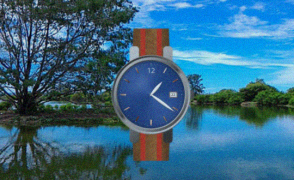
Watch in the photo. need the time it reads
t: 1:21
